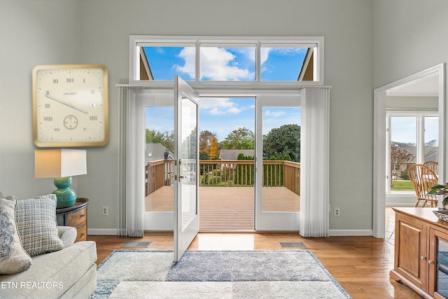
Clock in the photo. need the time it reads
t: 3:49
